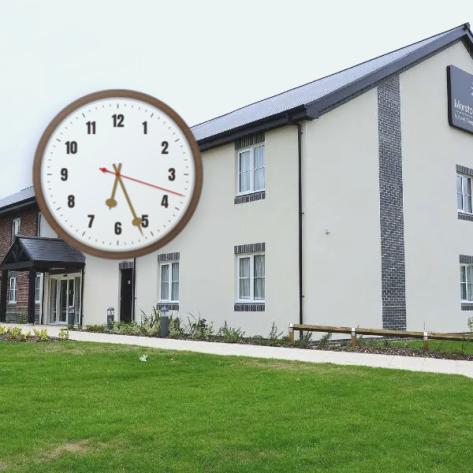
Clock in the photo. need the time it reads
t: 6:26:18
